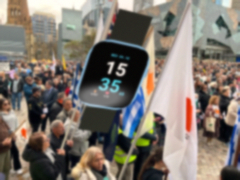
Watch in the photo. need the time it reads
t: 15:35
